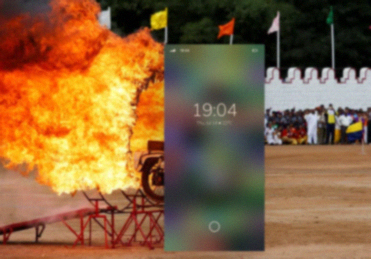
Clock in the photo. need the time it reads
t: 19:04
